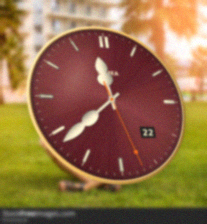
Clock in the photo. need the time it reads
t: 11:38:27
